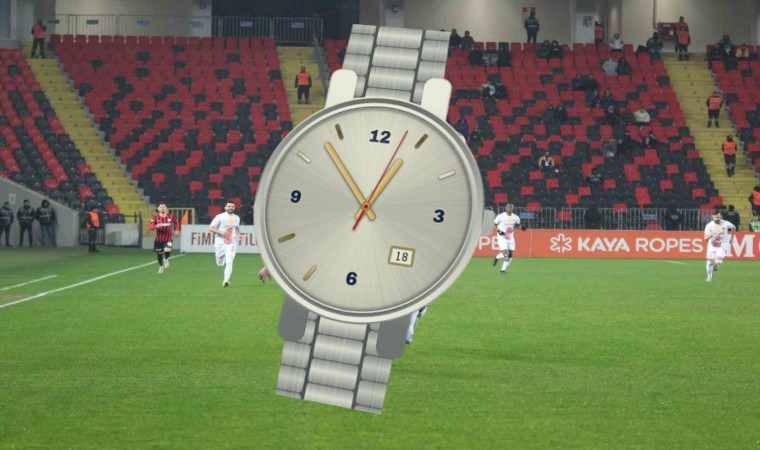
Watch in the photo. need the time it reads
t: 12:53:03
